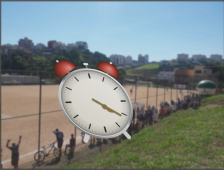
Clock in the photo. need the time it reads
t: 4:21
